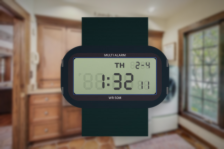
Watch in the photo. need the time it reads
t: 1:32:11
